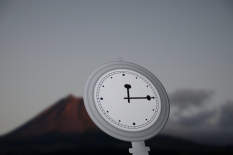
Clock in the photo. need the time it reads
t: 12:15
